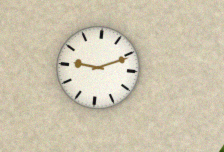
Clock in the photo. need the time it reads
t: 9:11
